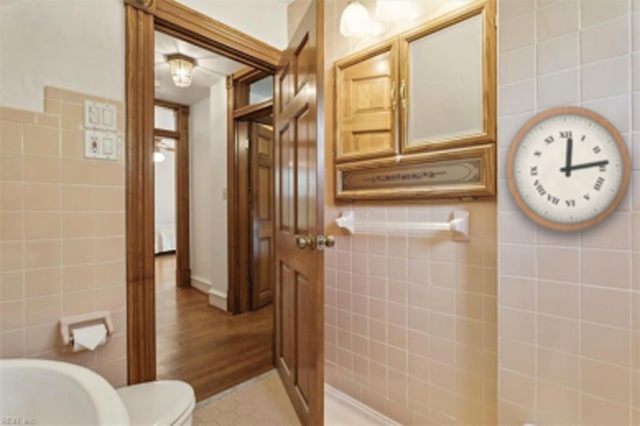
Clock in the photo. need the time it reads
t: 12:14
